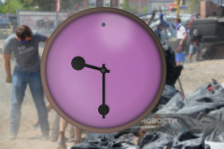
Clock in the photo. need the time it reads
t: 9:30
